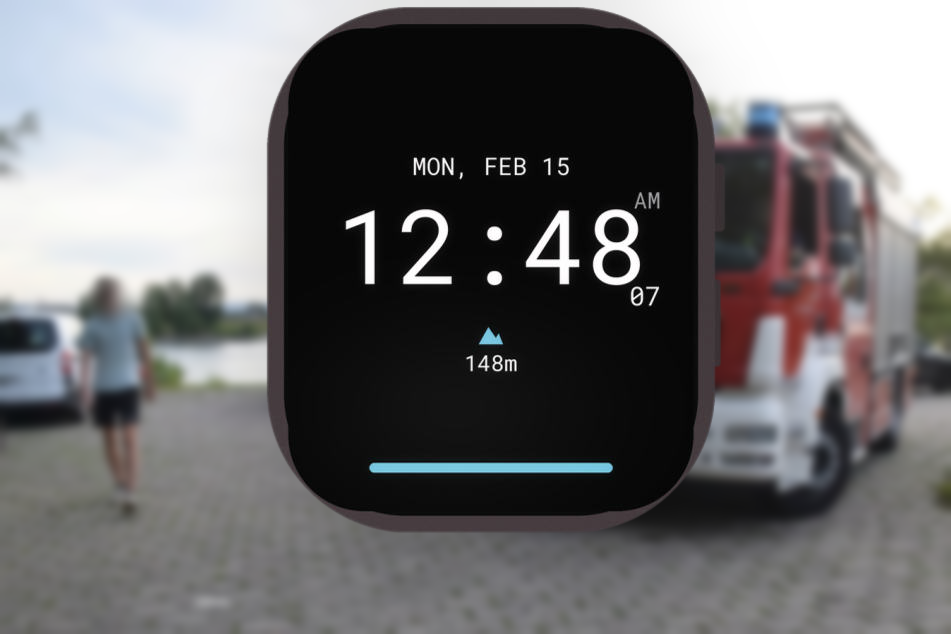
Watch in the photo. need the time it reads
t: 12:48:07
